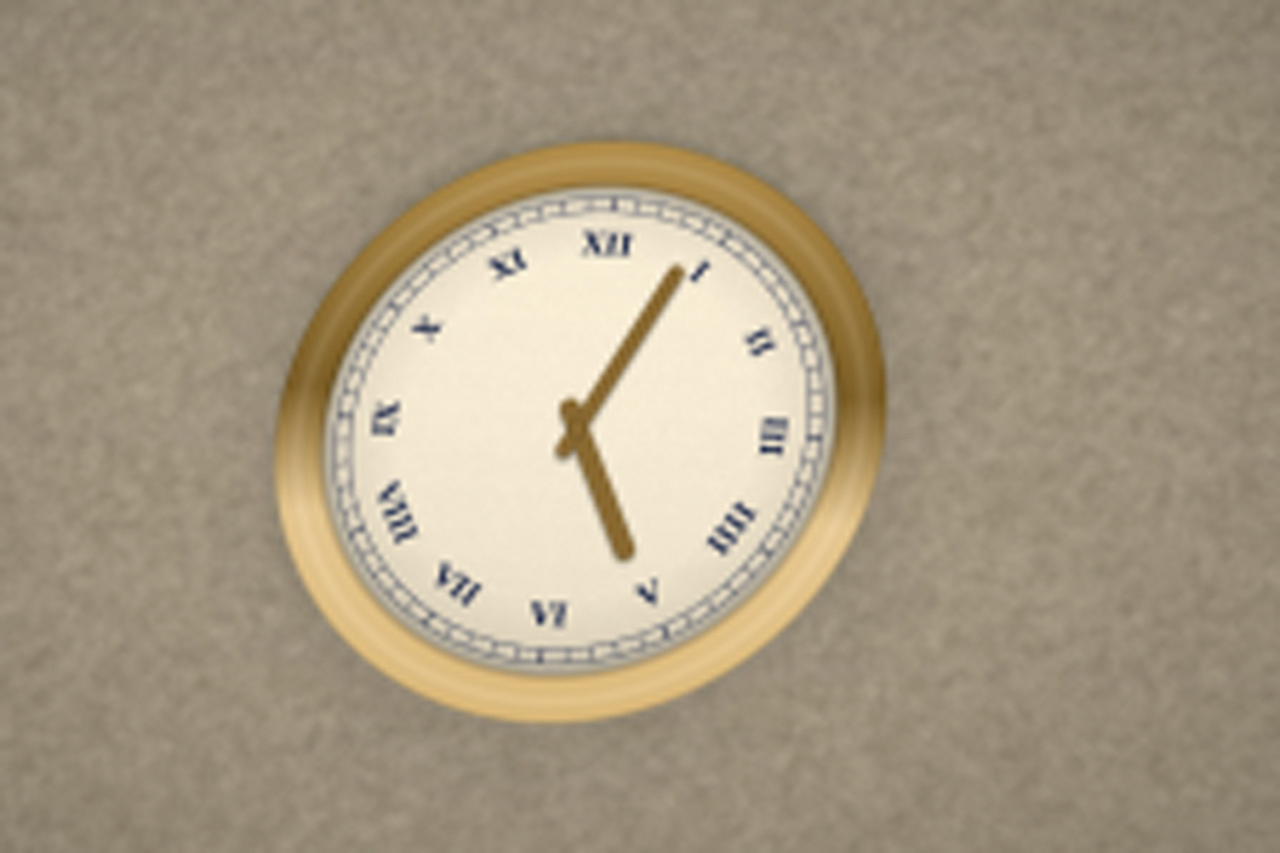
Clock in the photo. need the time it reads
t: 5:04
